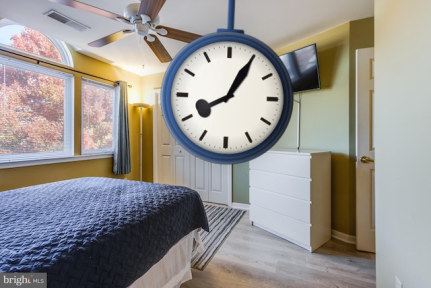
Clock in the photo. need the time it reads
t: 8:05
